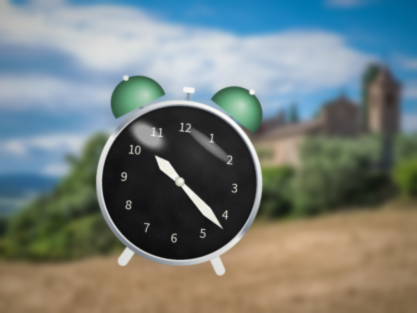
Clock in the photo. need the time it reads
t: 10:22
